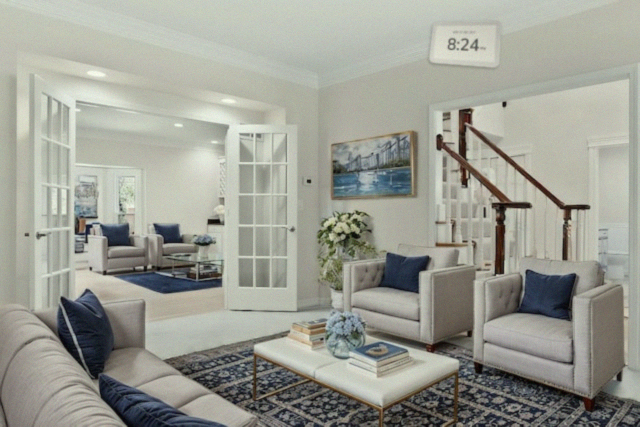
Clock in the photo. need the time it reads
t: 8:24
